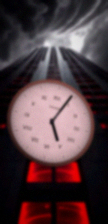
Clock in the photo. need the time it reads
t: 5:04
